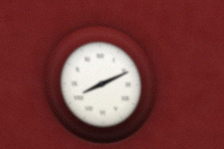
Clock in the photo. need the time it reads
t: 8:11
